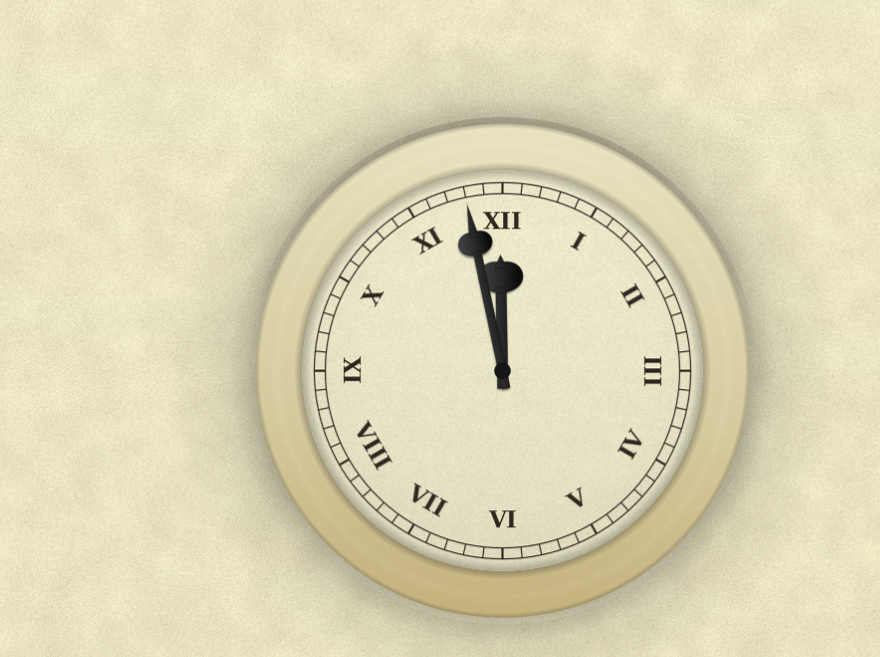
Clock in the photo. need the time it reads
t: 11:58
